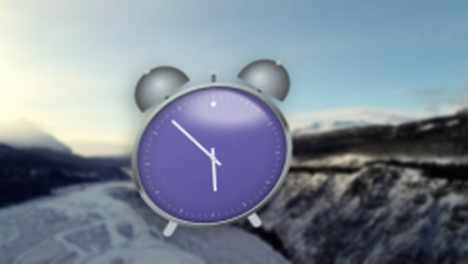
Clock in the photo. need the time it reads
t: 5:53
